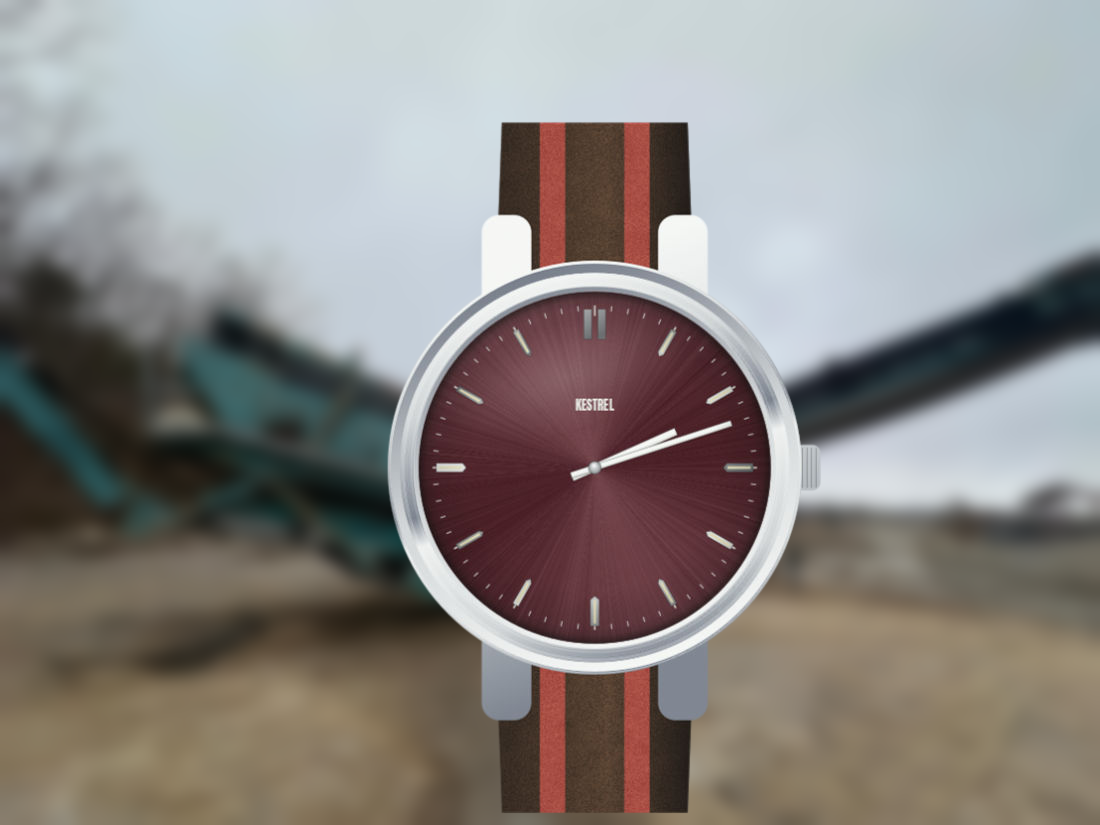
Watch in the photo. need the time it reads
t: 2:12
